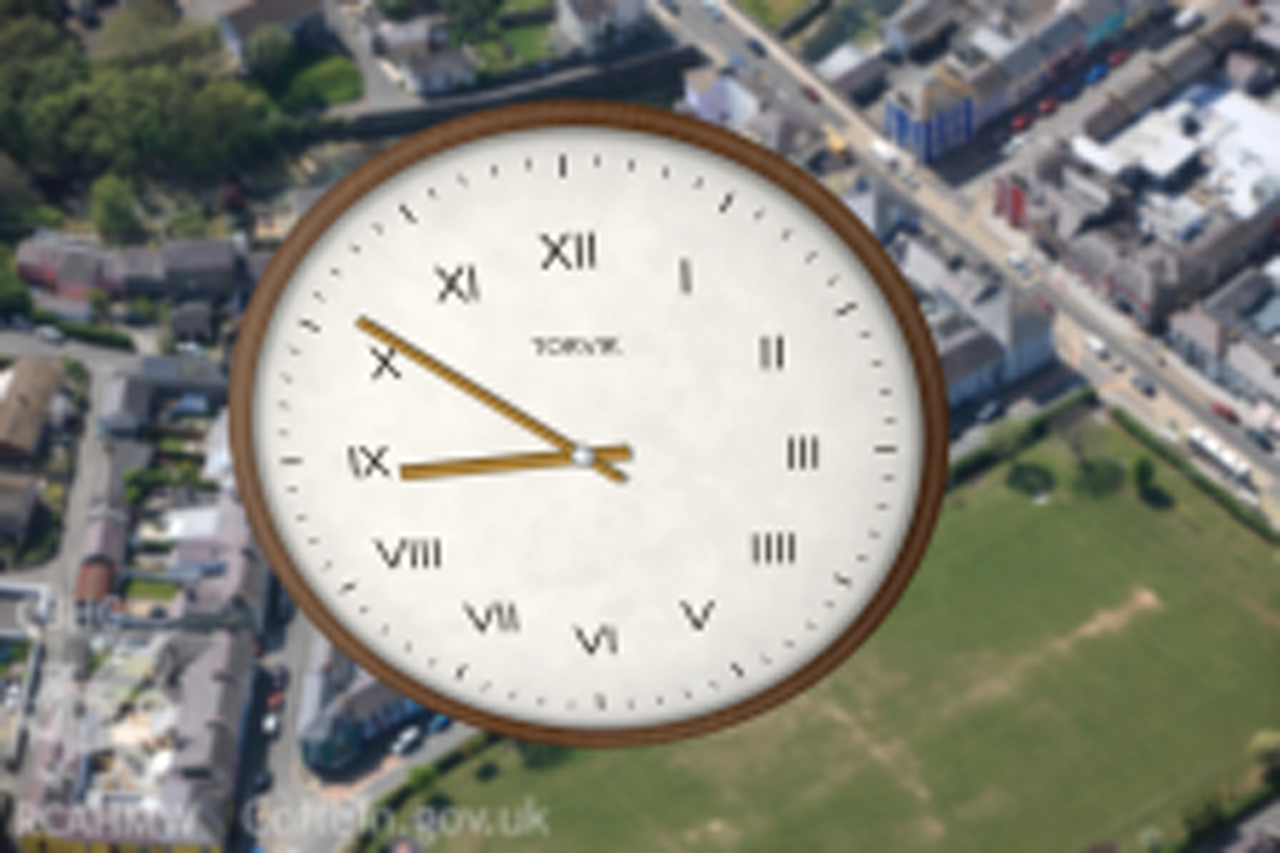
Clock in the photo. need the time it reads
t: 8:51
